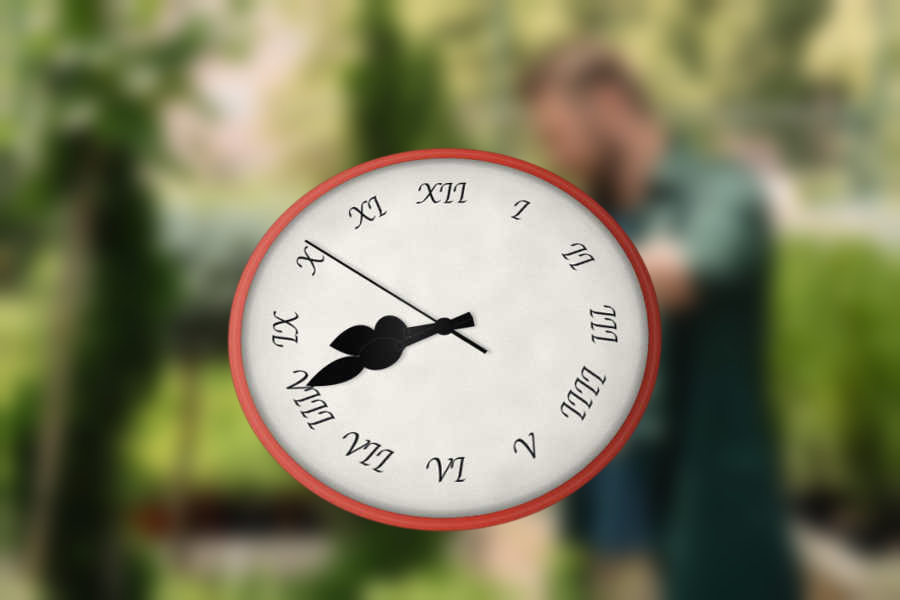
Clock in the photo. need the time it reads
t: 8:40:51
